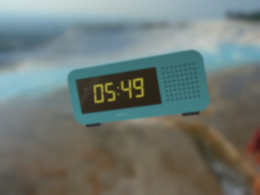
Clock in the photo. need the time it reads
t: 5:49
